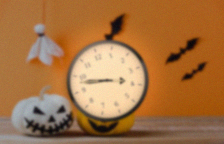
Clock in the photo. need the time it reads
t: 3:48
